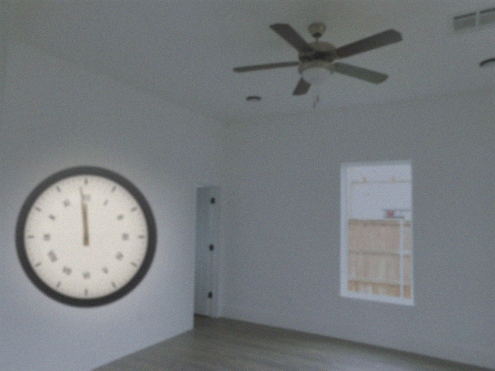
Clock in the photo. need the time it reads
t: 11:59
